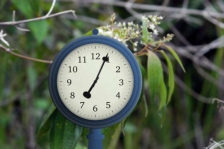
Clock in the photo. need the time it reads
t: 7:04
